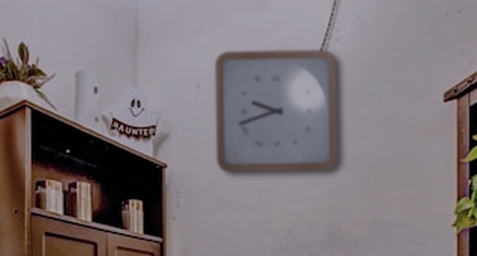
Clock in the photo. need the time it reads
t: 9:42
